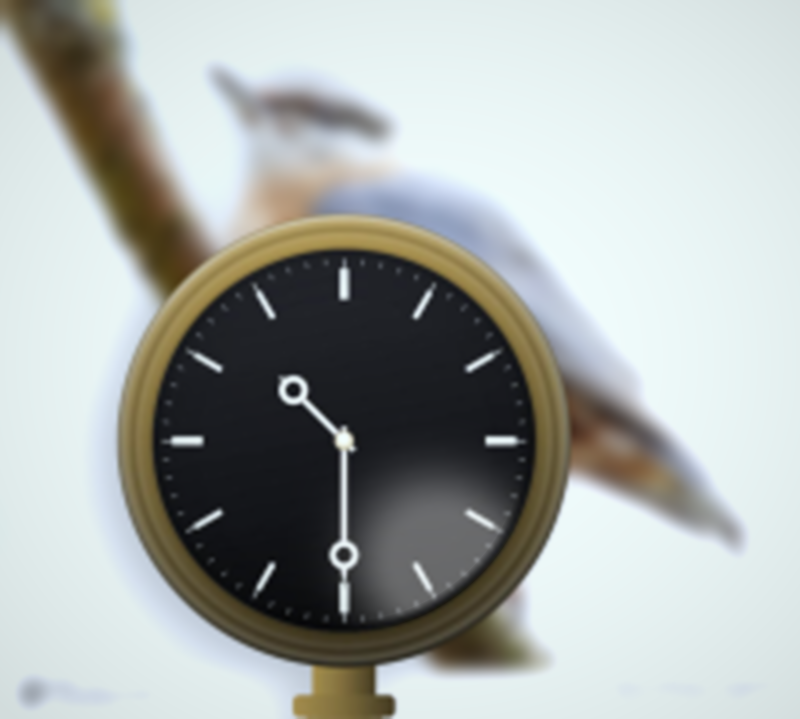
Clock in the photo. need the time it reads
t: 10:30
